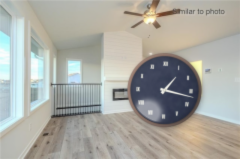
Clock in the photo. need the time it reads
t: 1:17
